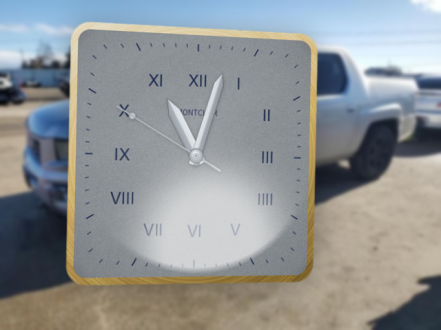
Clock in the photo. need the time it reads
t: 11:02:50
